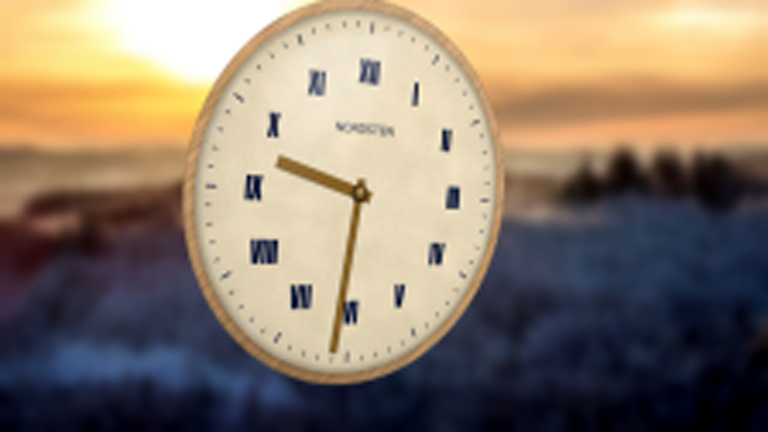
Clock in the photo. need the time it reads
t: 9:31
